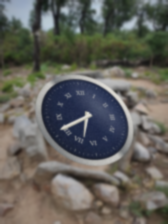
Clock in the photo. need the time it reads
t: 6:41
